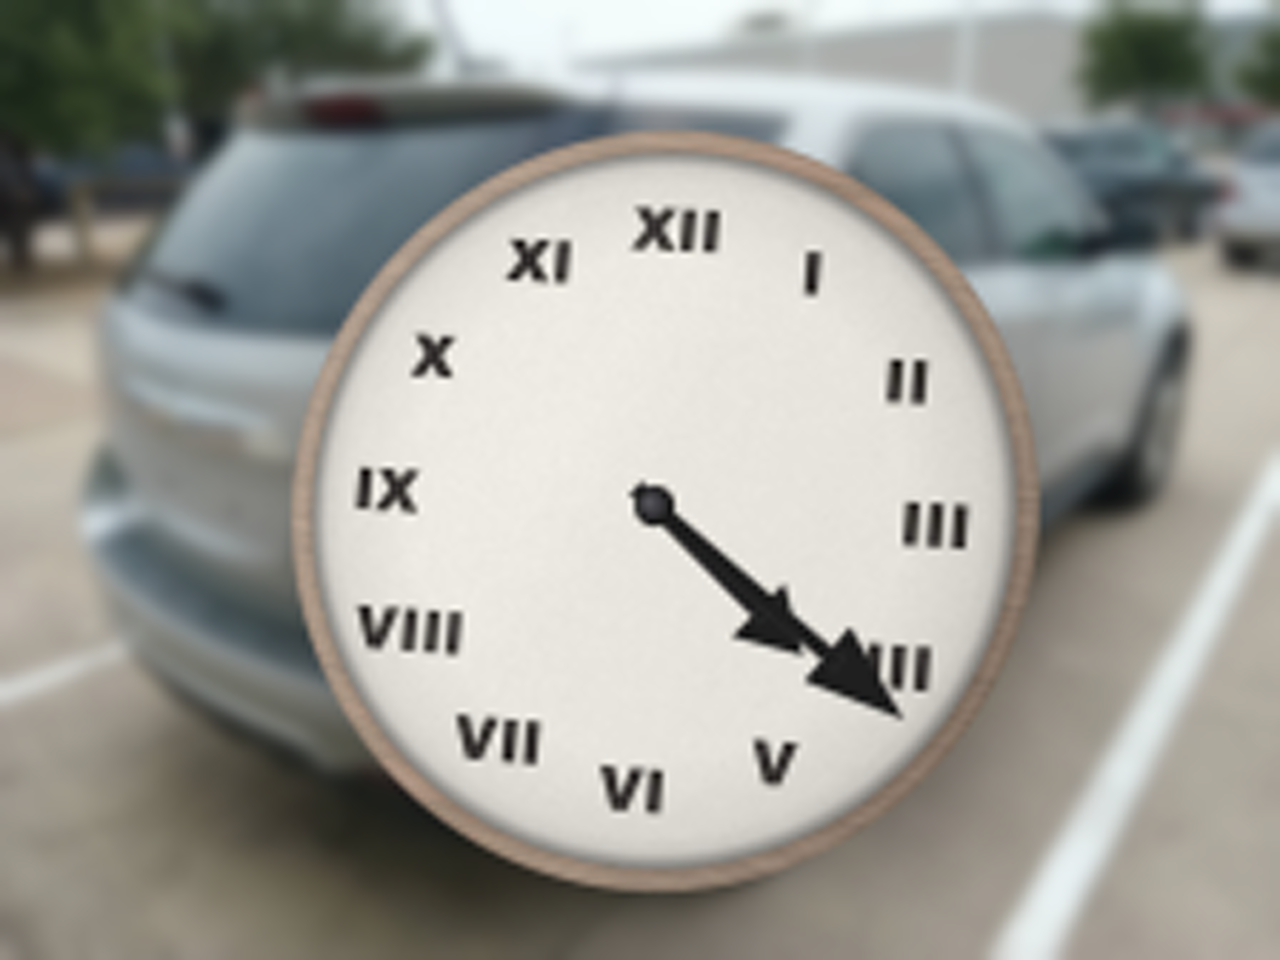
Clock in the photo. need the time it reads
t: 4:21
